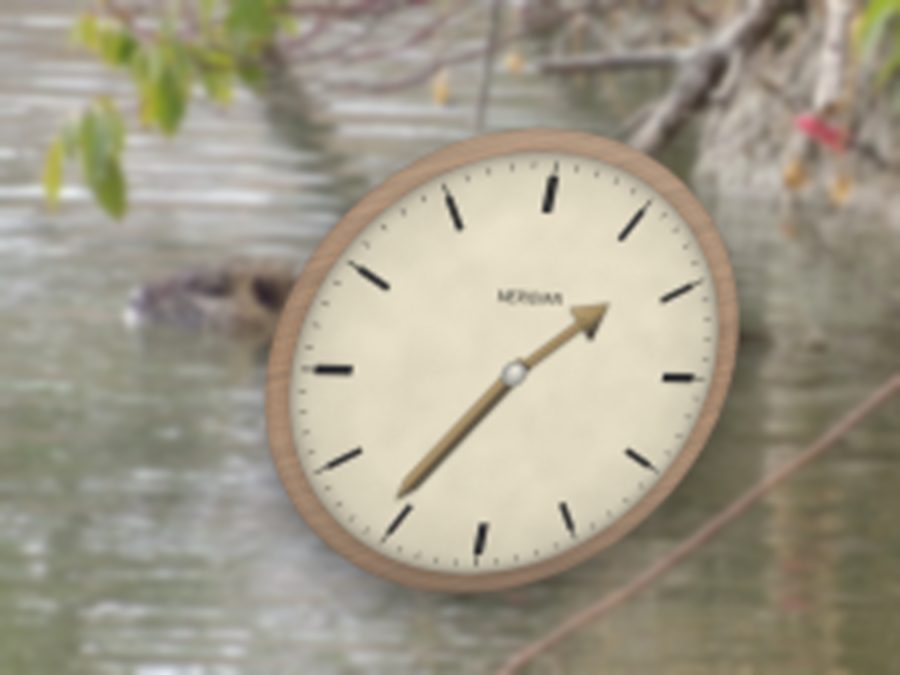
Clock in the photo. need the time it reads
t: 1:36
